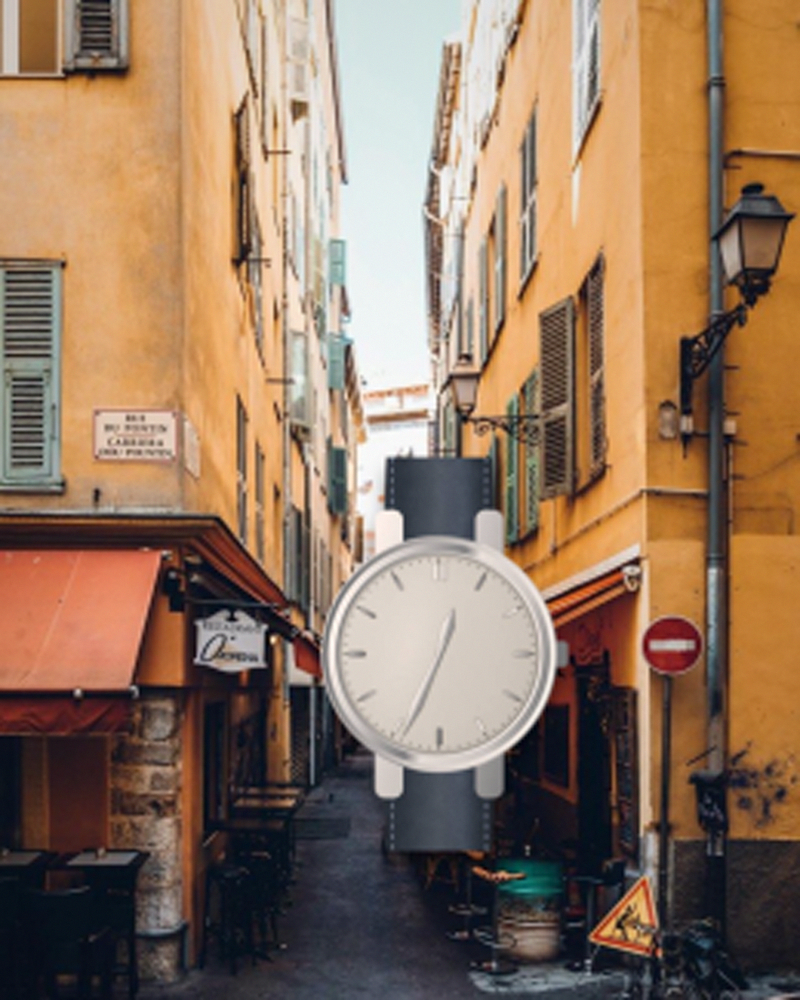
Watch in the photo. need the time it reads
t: 12:34
